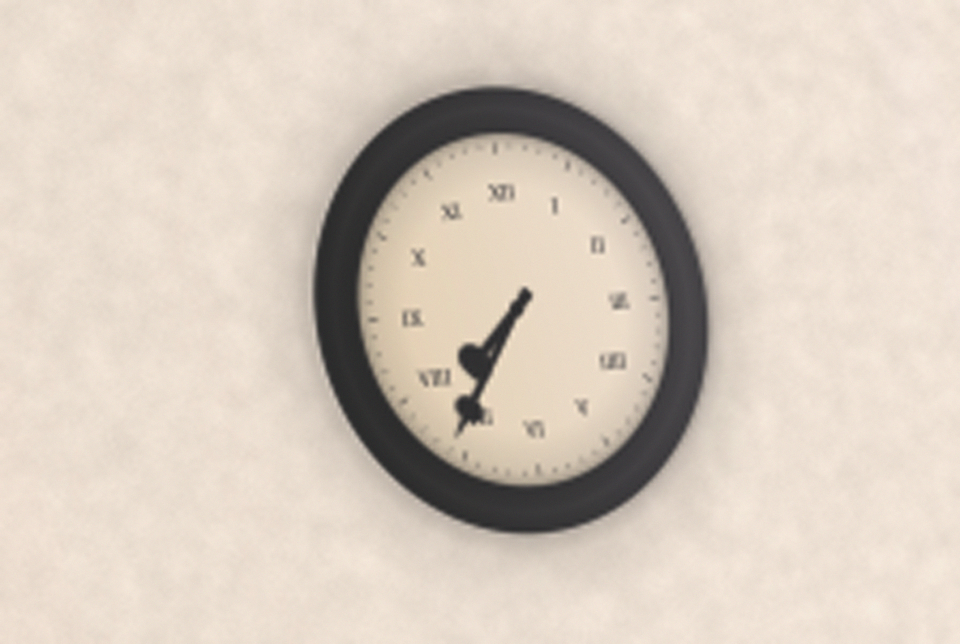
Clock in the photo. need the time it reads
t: 7:36
